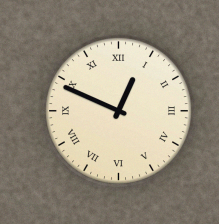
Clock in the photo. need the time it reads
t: 12:49
